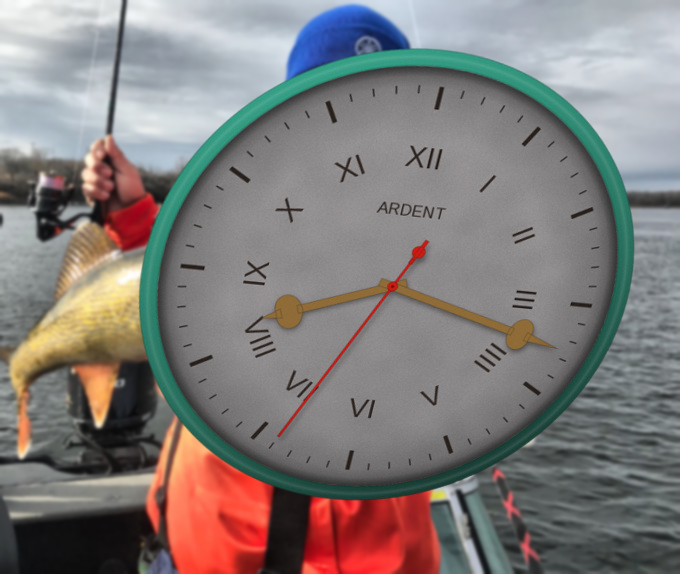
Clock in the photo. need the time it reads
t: 8:17:34
